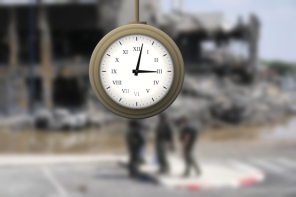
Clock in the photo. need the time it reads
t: 3:02
